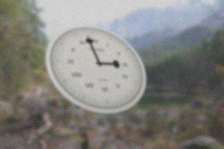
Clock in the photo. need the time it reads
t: 2:58
